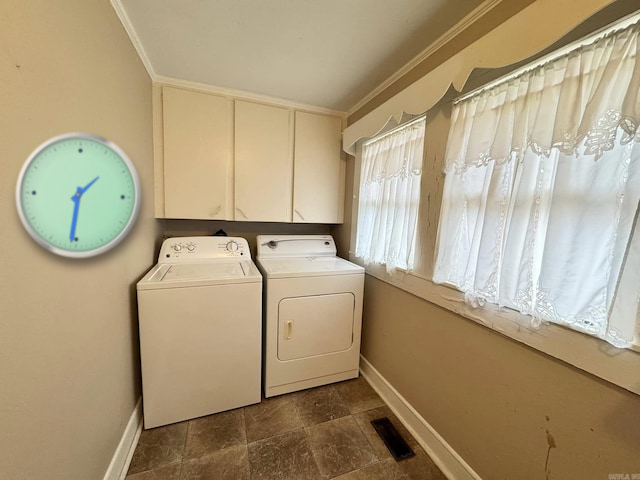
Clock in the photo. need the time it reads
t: 1:31
